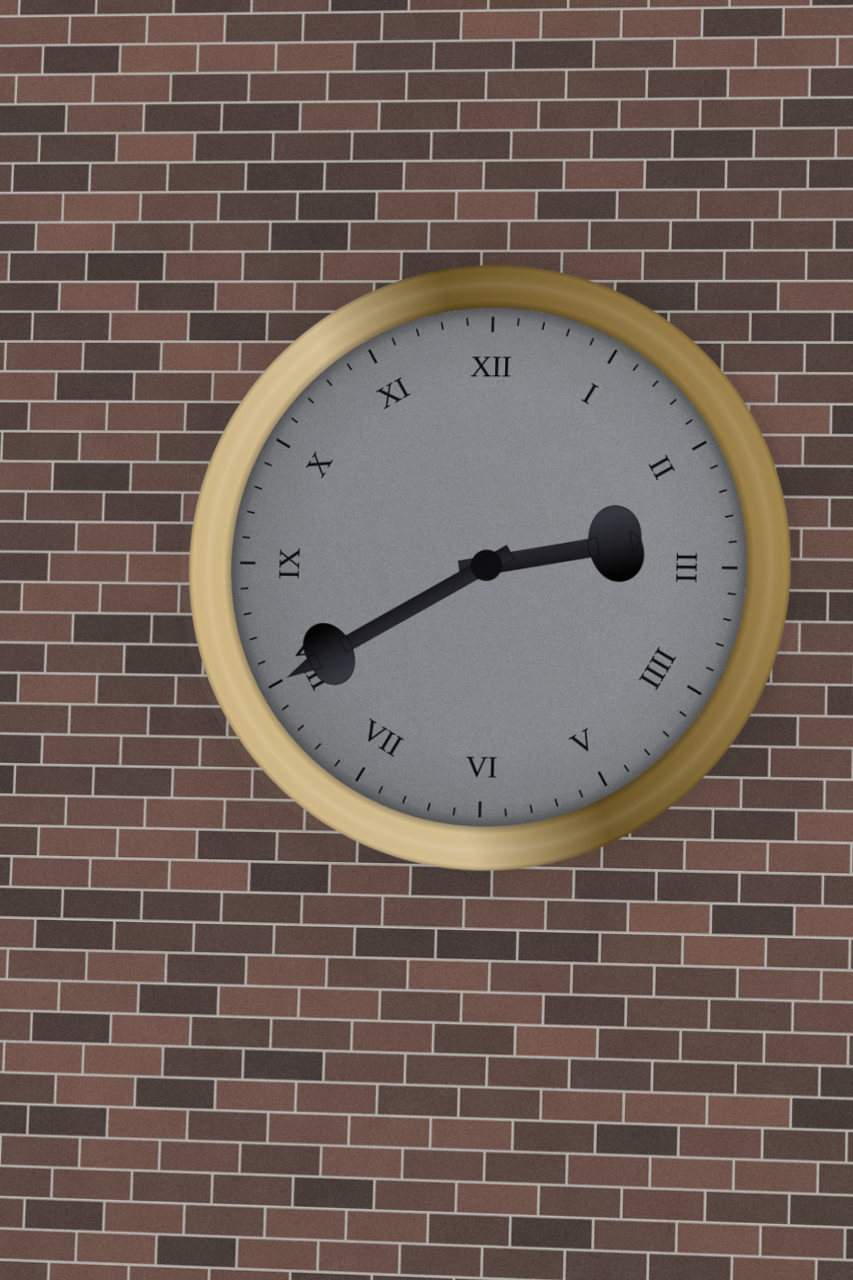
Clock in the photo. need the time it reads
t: 2:40
